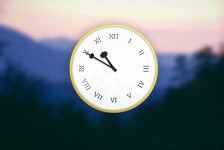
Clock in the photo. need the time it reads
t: 10:50
